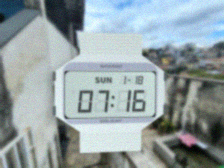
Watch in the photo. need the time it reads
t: 7:16
